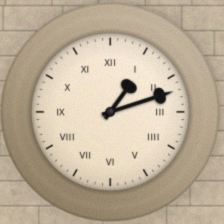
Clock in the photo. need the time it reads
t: 1:12
